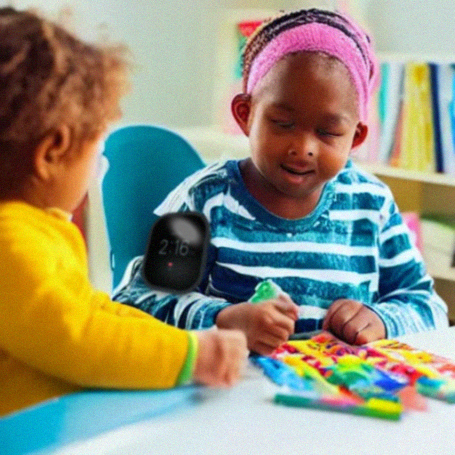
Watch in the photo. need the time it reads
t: 2:16
